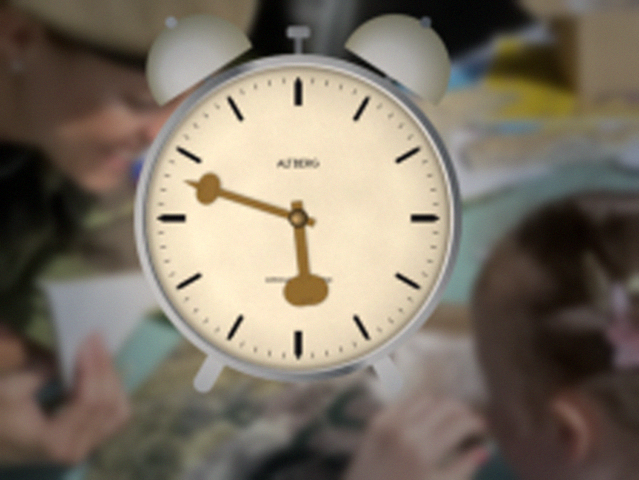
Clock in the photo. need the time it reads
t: 5:48
